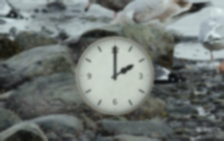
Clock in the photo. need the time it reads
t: 2:00
